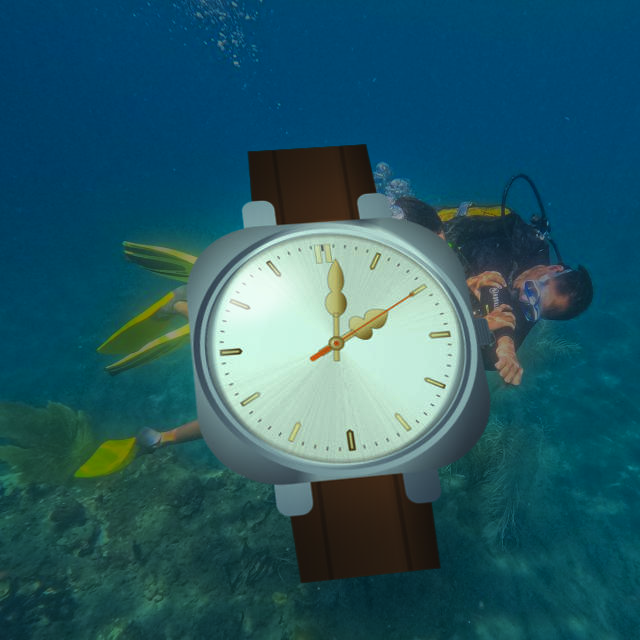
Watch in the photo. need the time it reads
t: 2:01:10
